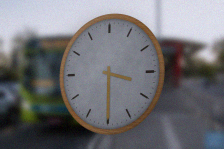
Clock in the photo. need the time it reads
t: 3:30
